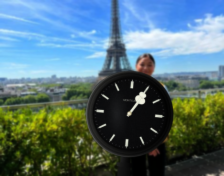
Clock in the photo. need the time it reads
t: 1:05
